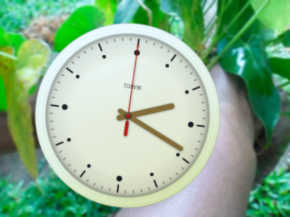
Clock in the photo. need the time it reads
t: 2:19:00
